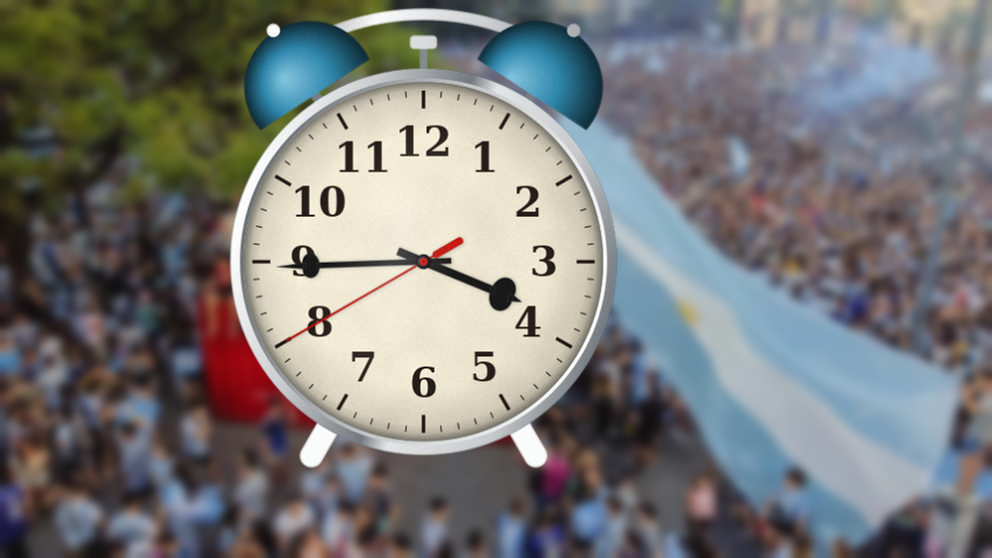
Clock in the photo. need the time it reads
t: 3:44:40
